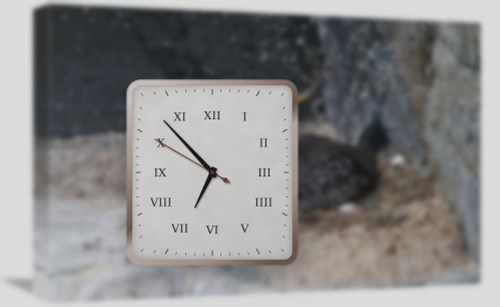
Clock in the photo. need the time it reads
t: 6:52:50
